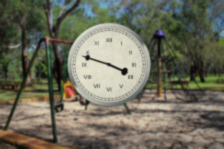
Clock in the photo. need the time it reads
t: 3:48
